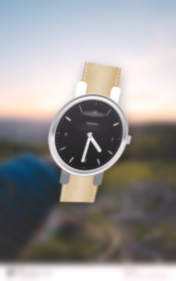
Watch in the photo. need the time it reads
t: 4:31
